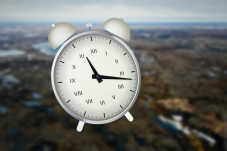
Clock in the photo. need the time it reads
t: 11:17
